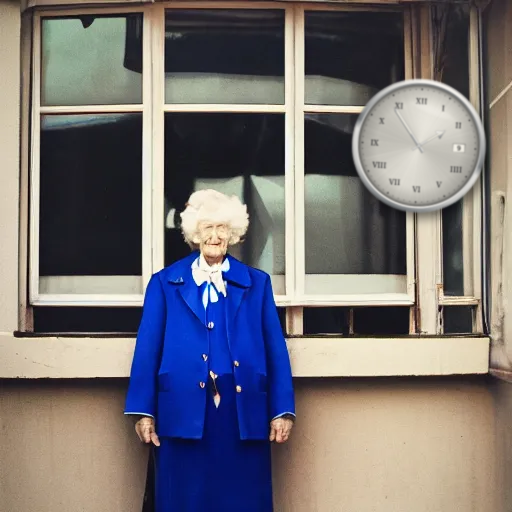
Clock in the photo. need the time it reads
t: 1:54
